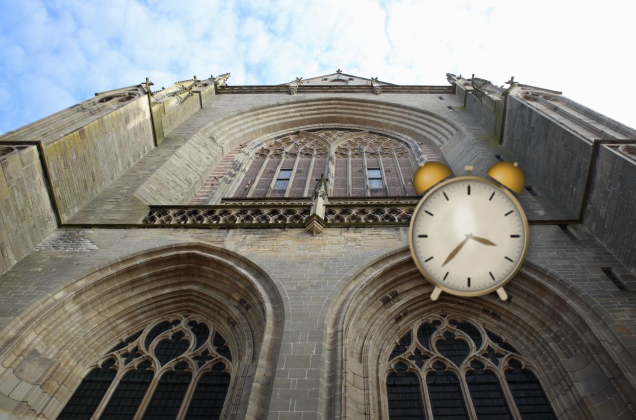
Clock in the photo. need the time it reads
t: 3:37
